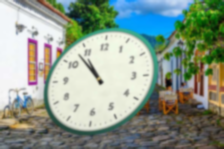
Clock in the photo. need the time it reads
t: 10:53
